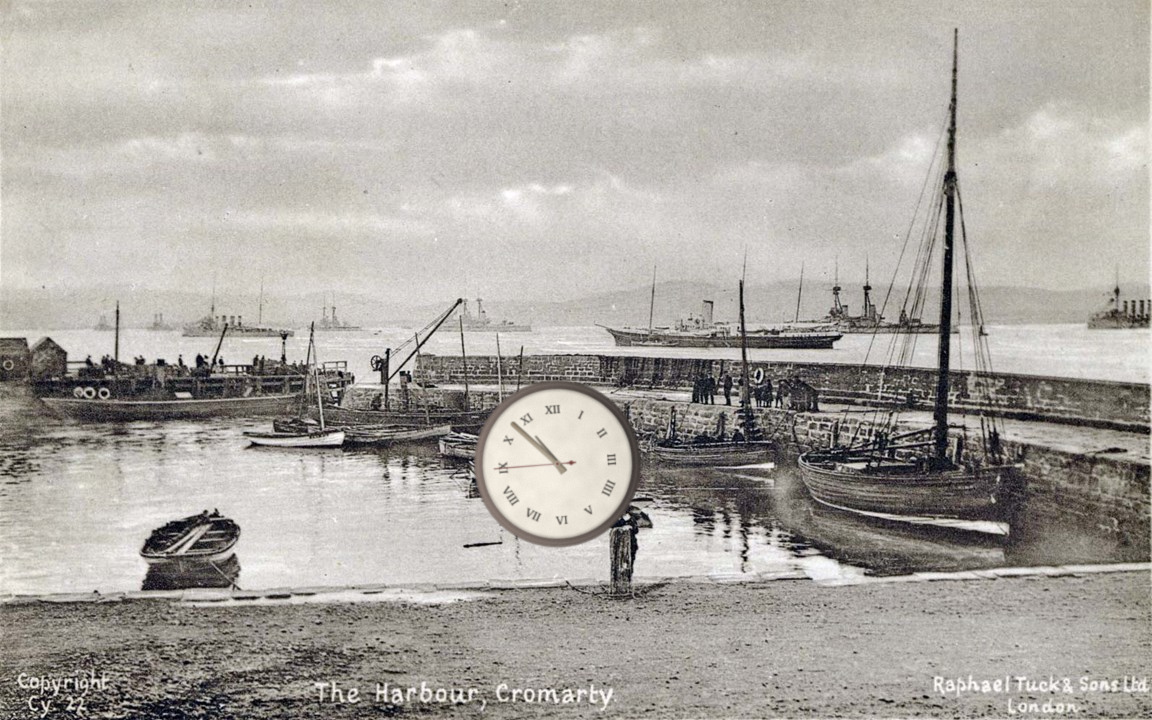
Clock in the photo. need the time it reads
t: 10:52:45
